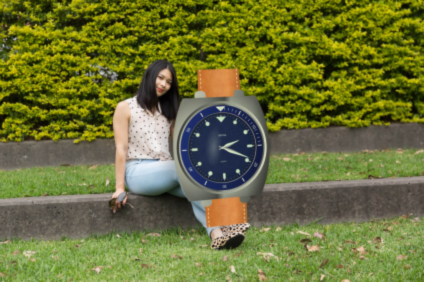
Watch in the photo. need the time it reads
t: 2:19
